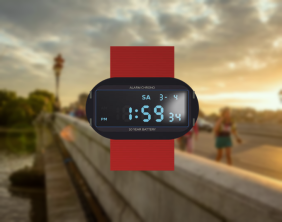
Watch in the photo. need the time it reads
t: 1:59:34
